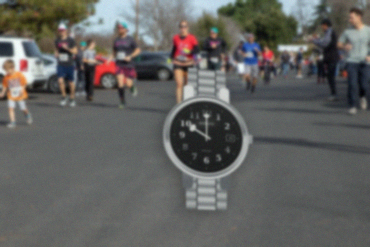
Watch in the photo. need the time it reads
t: 10:00
